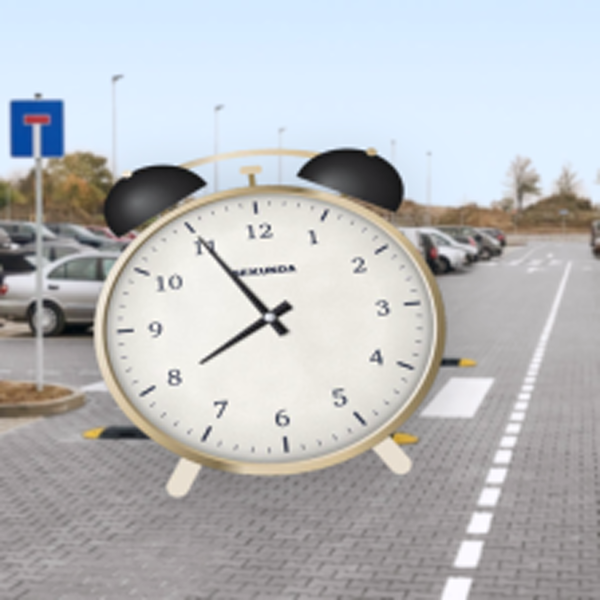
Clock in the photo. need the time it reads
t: 7:55
